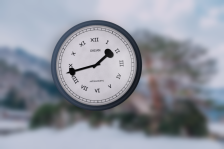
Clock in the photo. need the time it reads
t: 1:43
